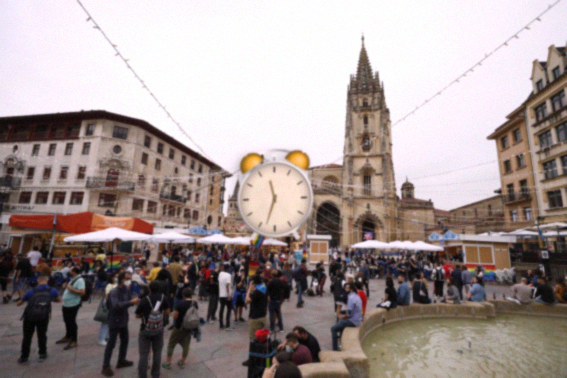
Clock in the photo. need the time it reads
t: 11:33
